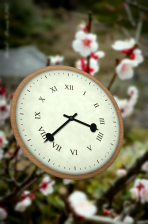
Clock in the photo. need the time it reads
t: 3:38
